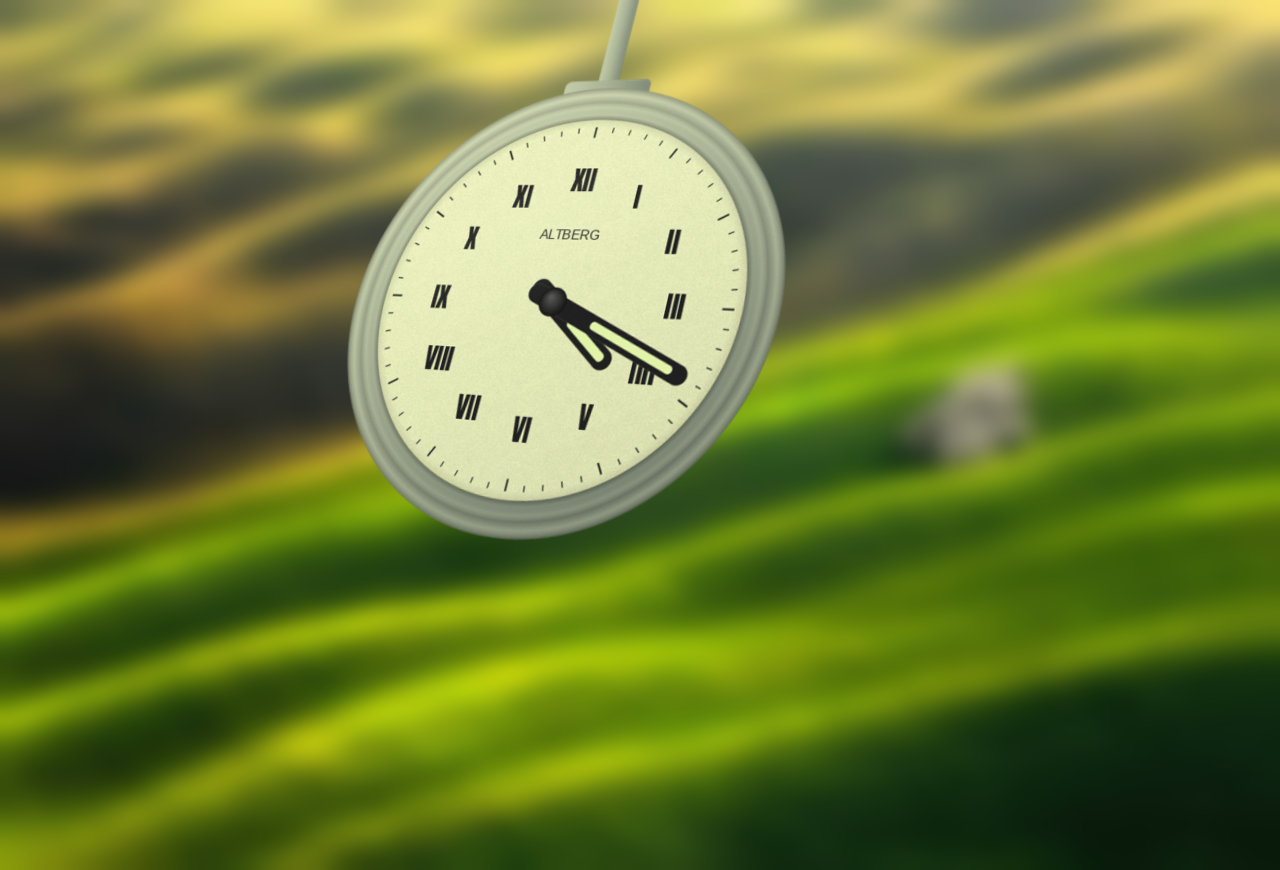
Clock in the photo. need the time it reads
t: 4:19
